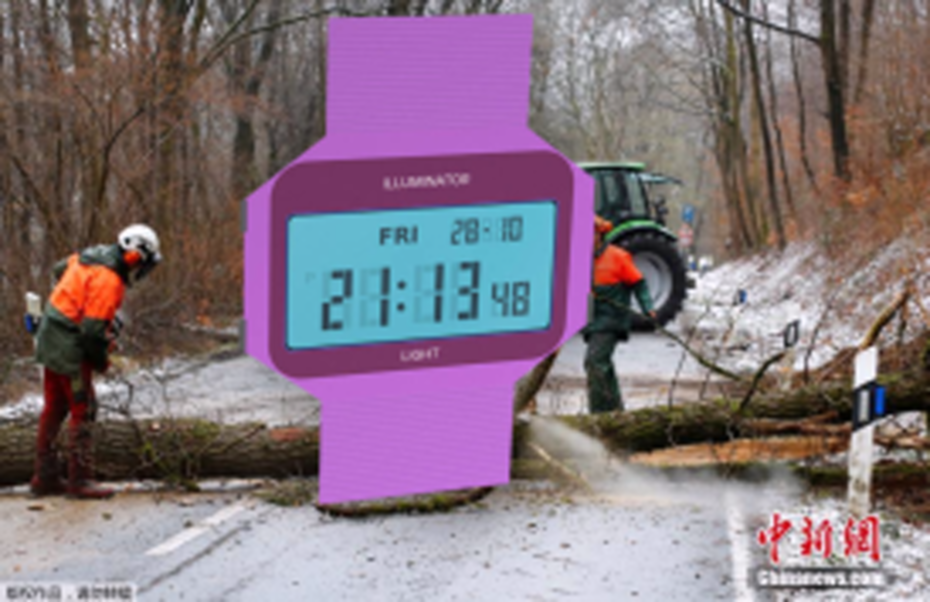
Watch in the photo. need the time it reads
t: 21:13:48
